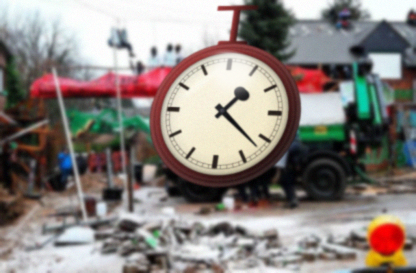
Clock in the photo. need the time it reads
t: 1:22
